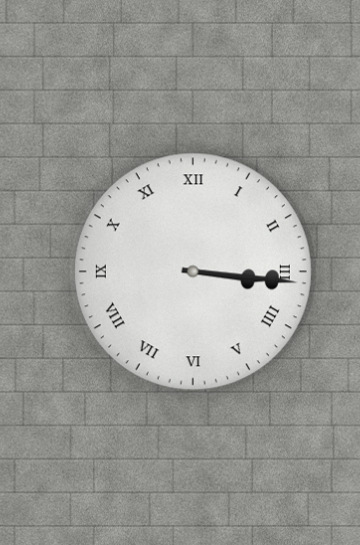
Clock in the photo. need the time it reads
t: 3:16
